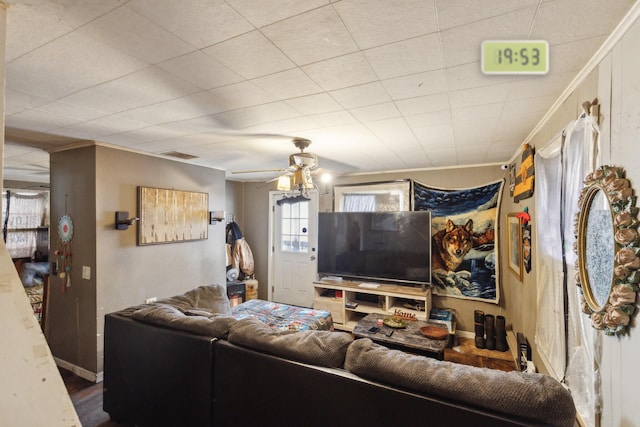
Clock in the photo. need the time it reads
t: 19:53
